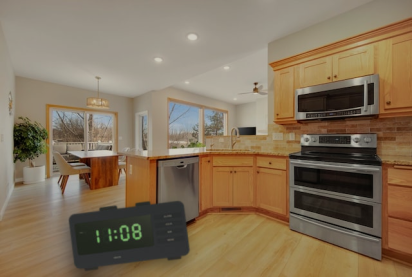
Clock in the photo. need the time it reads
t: 11:08
